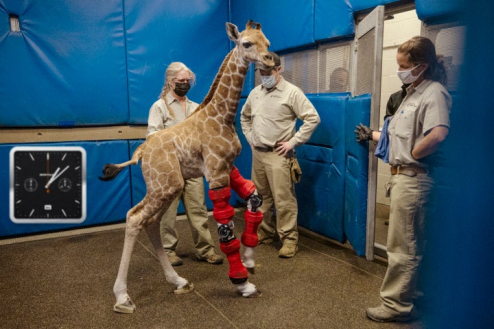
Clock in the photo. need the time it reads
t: 1:08
